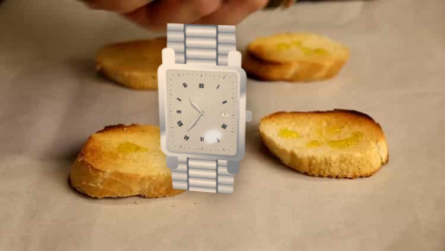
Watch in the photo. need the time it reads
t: 10:36
